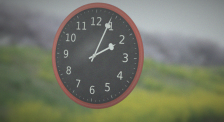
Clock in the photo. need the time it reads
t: 2:04
